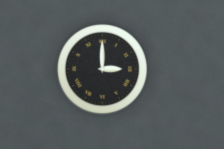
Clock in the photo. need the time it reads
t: 3:00
